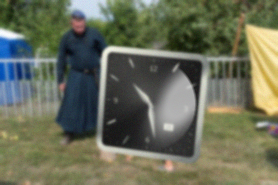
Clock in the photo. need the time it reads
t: 10:28
